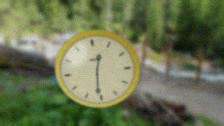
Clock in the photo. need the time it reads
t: 12:31
